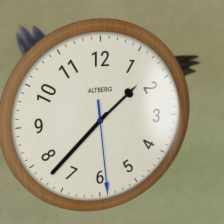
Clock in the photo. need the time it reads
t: 1:37:29
